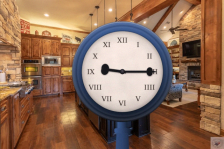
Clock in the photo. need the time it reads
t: 9:15
